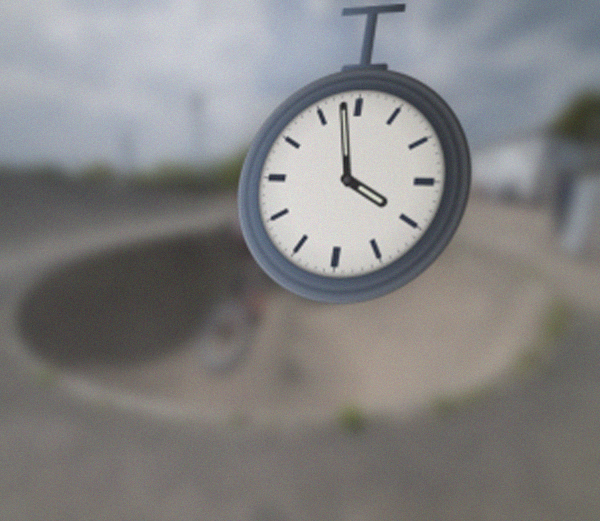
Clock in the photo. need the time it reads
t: 3:58
